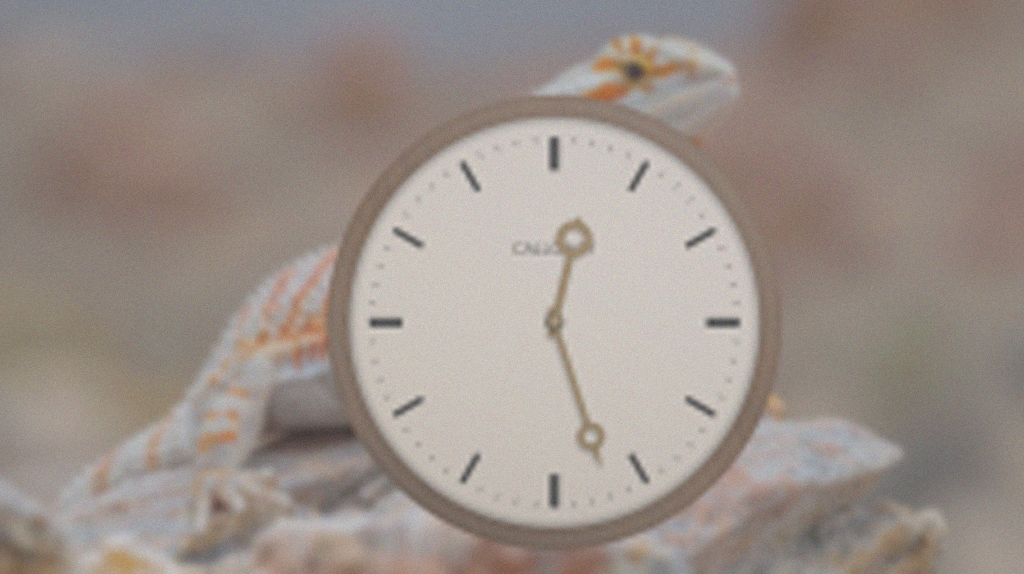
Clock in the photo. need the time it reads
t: 12:27
